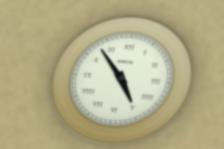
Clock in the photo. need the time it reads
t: 4:53
